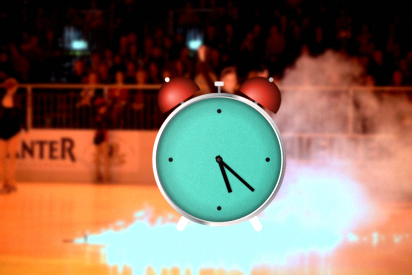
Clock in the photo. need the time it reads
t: 5:22
